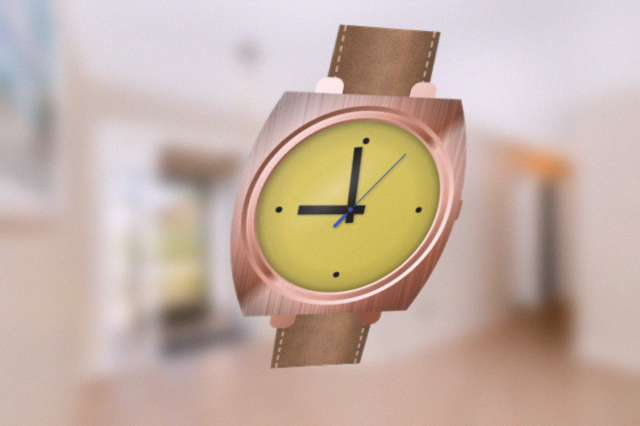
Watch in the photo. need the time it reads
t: 8:59:06
